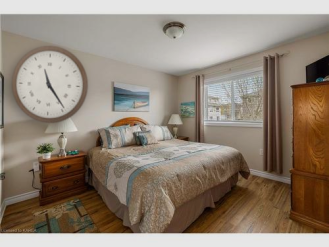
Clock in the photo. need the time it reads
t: 11:24
